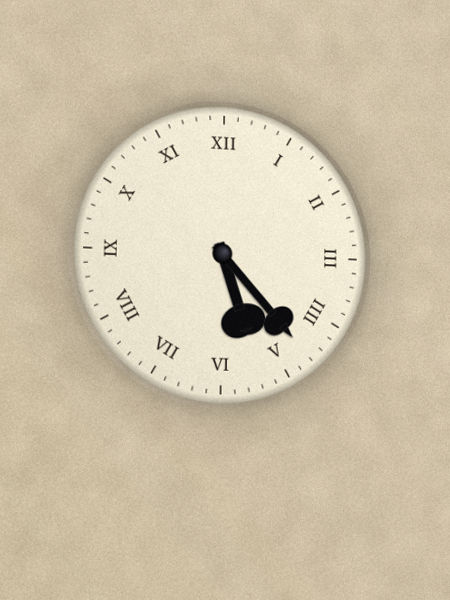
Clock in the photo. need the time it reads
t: 5:23
